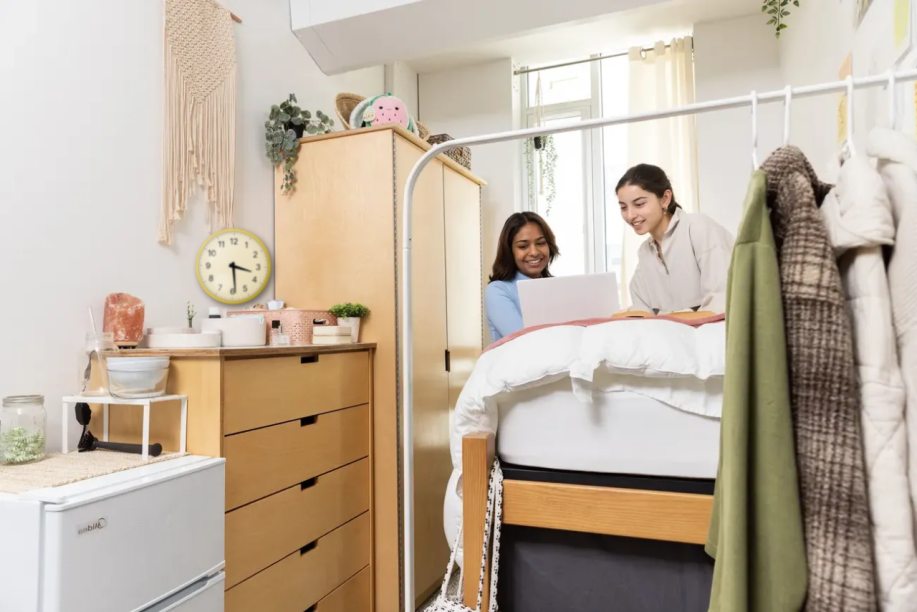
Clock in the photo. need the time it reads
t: 3:29
